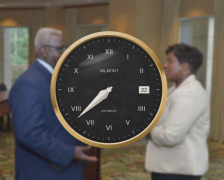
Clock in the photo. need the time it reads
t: 7:38
